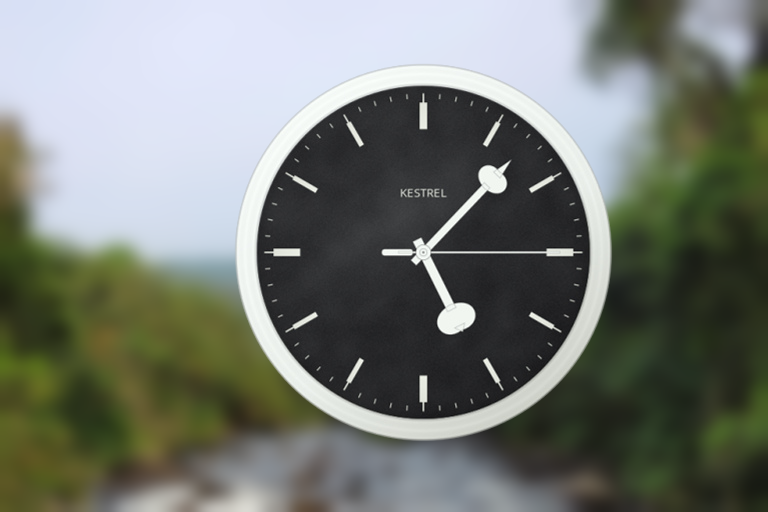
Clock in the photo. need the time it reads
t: 5:07:15
